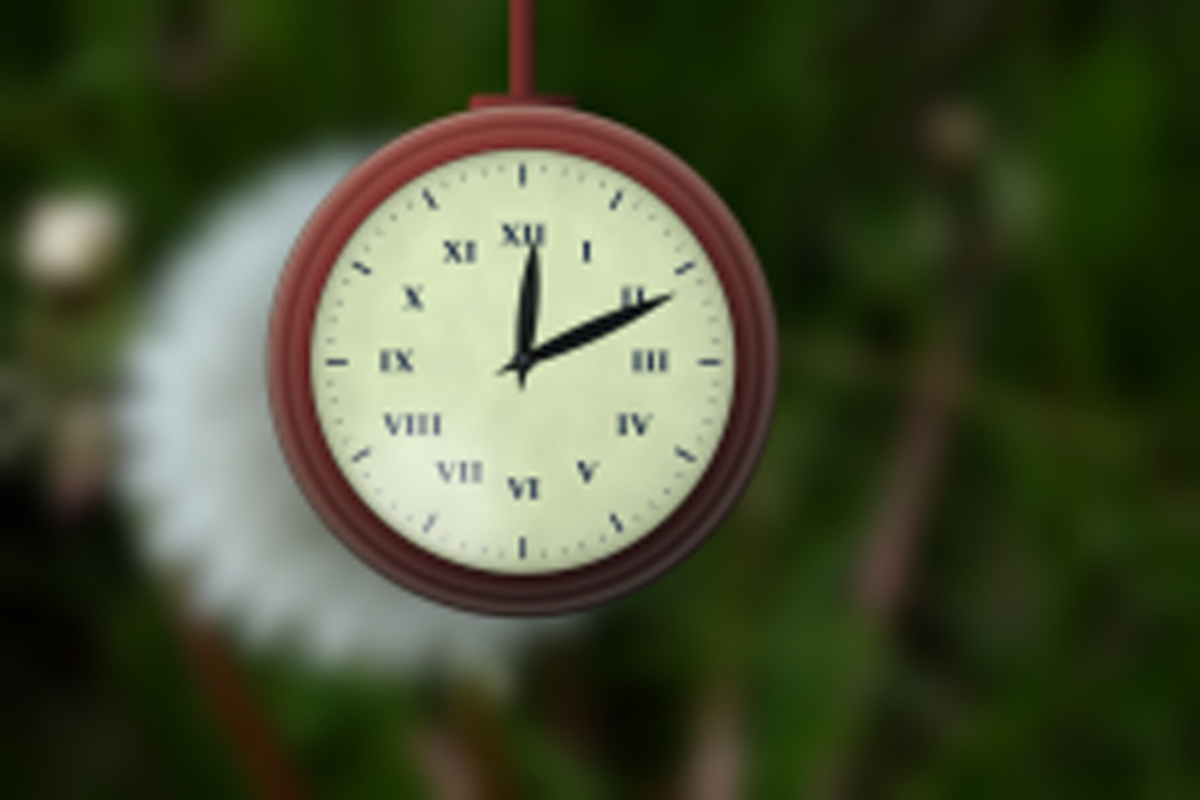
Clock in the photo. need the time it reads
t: 12:11
